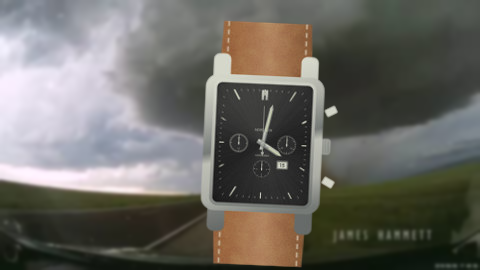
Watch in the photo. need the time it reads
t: 4:02
